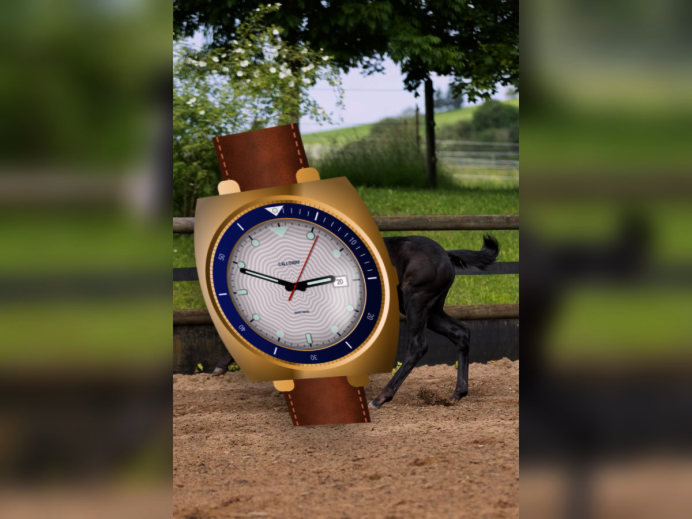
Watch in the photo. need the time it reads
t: 2:49:06
